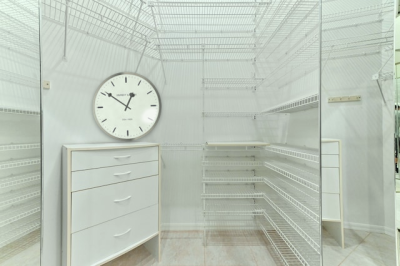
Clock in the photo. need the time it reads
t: 12:51
